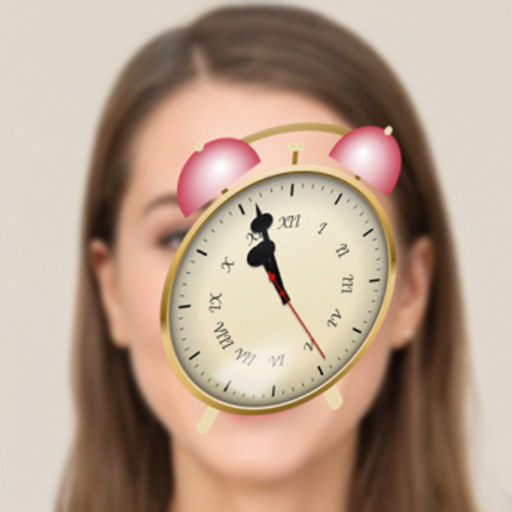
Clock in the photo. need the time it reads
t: 10:56:24
